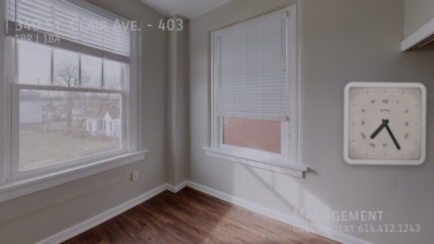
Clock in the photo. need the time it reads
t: 7:25
